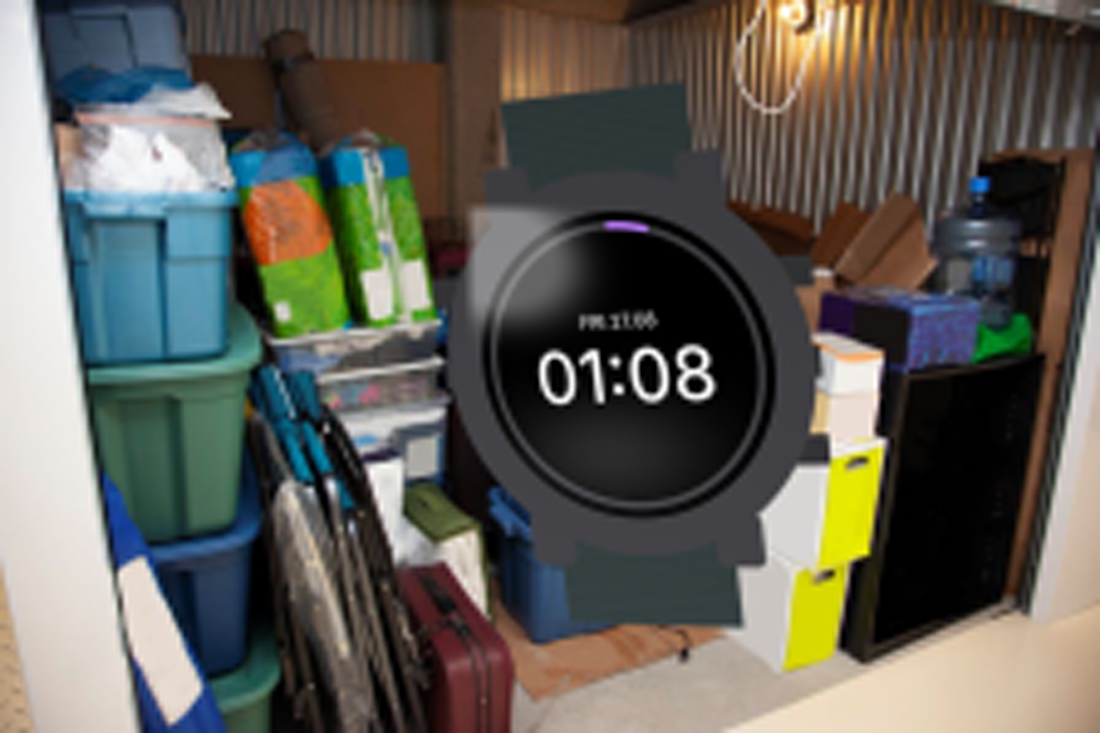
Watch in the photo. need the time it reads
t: 1:08
